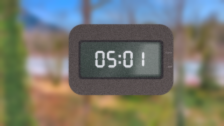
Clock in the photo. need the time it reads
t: 5:01
